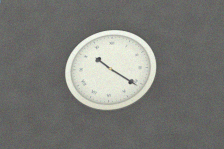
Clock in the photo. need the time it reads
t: 10:21
